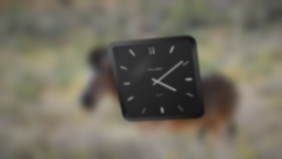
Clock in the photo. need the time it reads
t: 4:09
